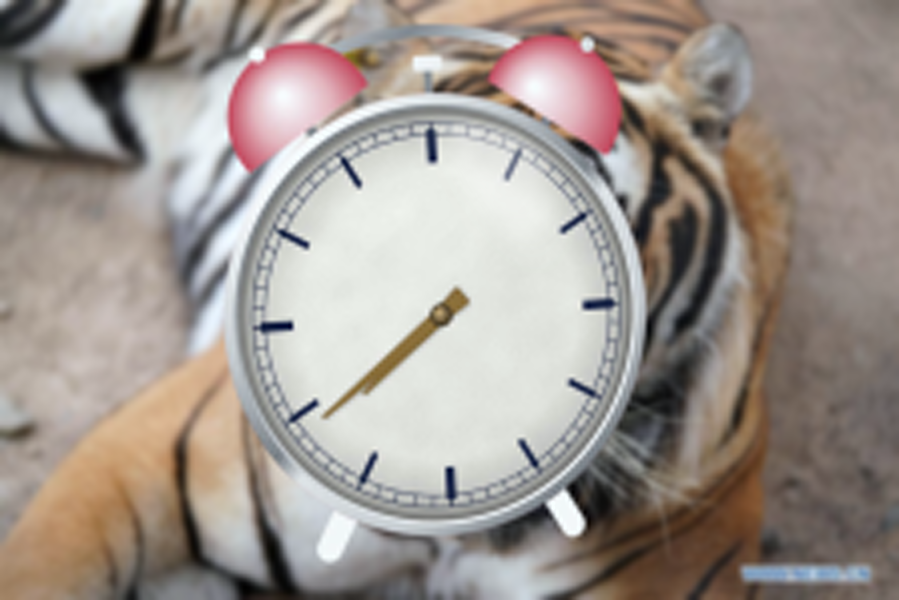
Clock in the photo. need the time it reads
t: 7:39
